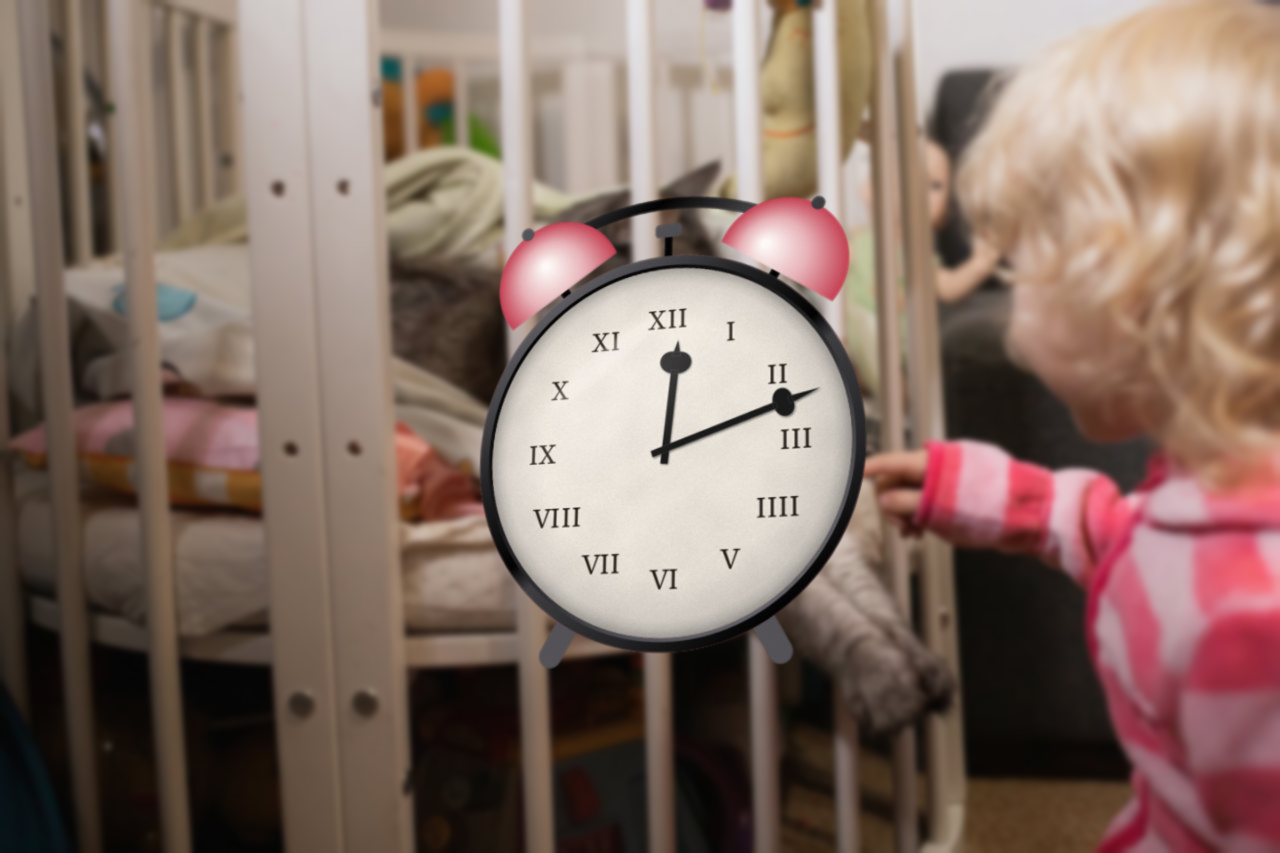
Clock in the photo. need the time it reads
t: 12:12
